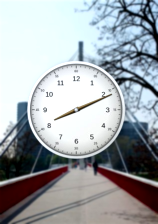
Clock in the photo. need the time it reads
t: 8:11
